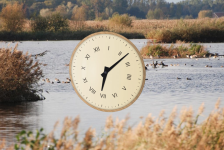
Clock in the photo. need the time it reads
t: 7:12
